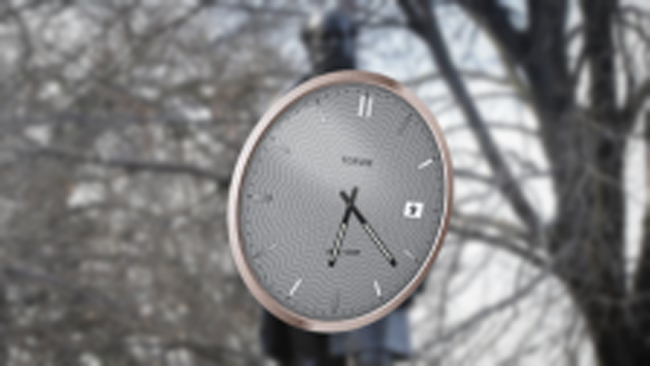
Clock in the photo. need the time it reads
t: 6:22
